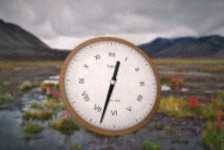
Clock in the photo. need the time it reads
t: 12:33
